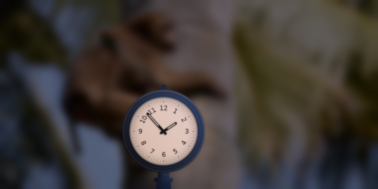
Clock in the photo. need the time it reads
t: 1:53
